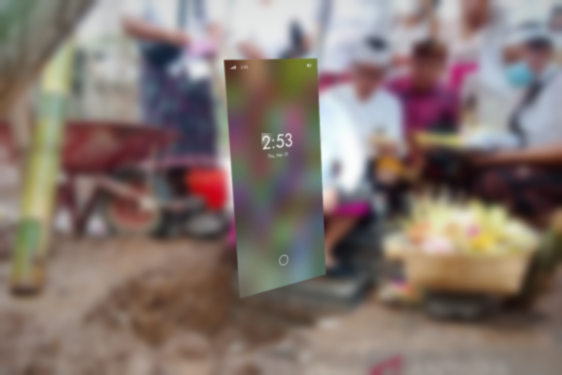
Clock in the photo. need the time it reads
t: 2:53
